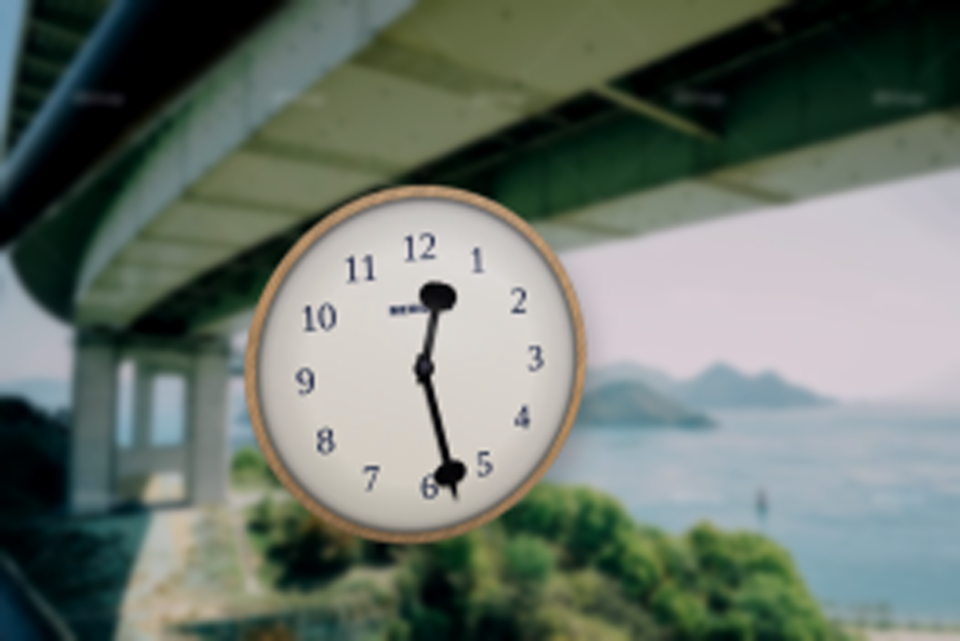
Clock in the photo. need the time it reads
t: 12:28
